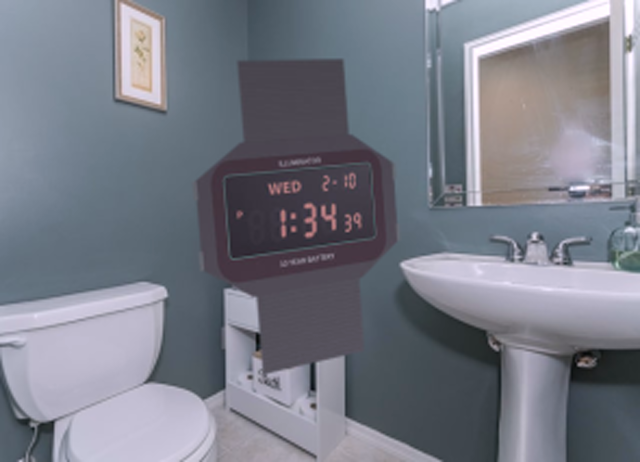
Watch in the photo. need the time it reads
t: 1:34:39
